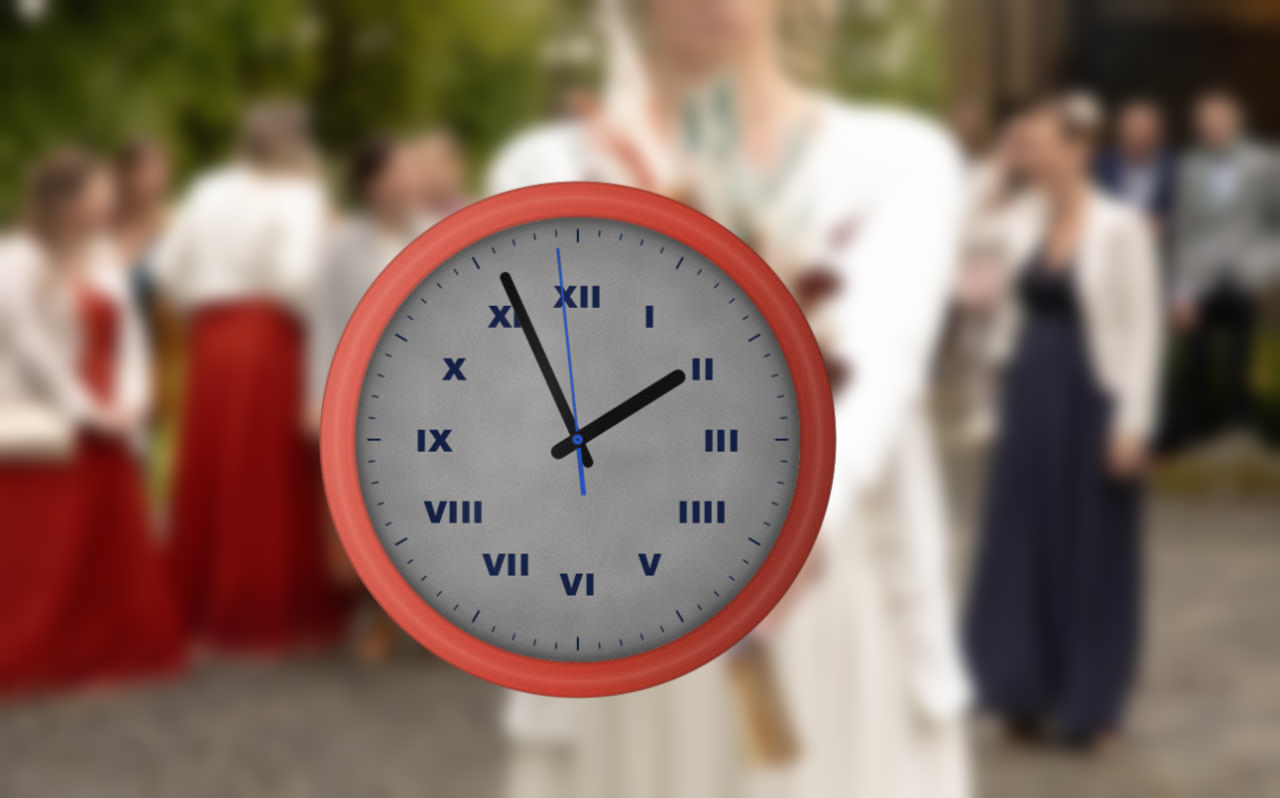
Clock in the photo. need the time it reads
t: 1:55:59
